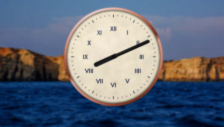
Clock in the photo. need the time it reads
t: 8:11
